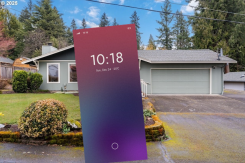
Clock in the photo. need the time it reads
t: 10:18
